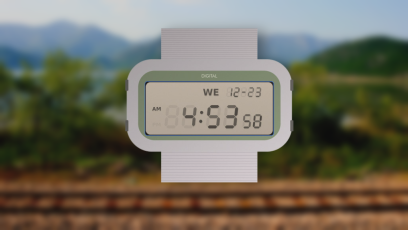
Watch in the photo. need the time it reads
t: 4:53:58
